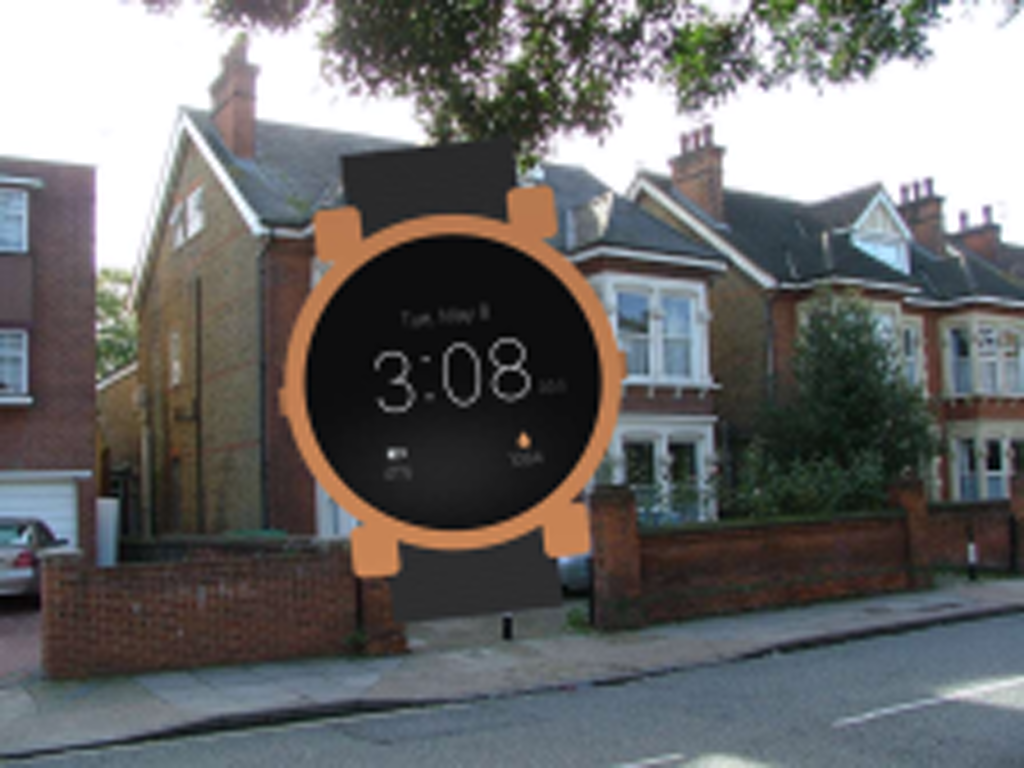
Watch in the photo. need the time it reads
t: 3:08
